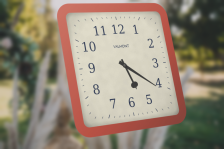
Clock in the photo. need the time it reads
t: 5:21
